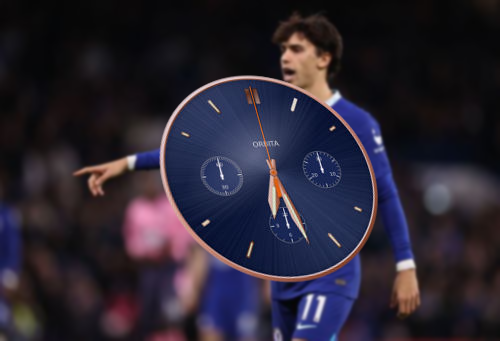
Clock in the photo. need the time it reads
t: 6:28
